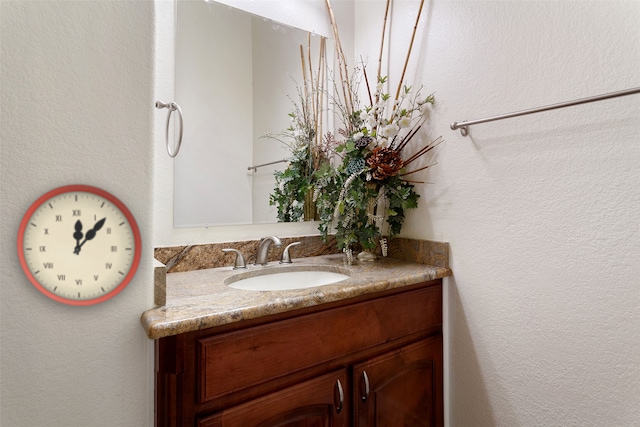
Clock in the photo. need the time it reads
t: 12:07
